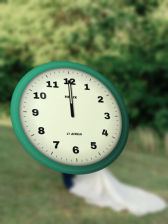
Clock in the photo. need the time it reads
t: 12:00
